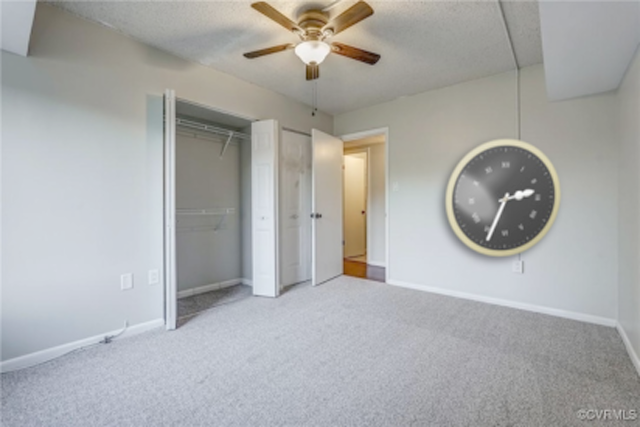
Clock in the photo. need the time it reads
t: 2:34
